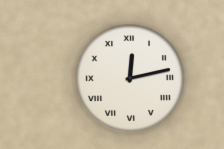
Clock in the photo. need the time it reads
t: 12:13
